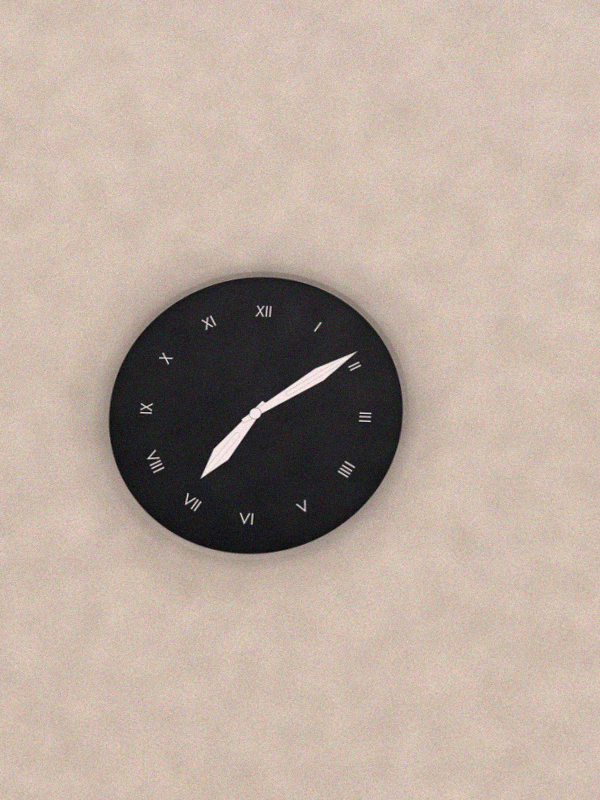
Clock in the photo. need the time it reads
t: 7:09
